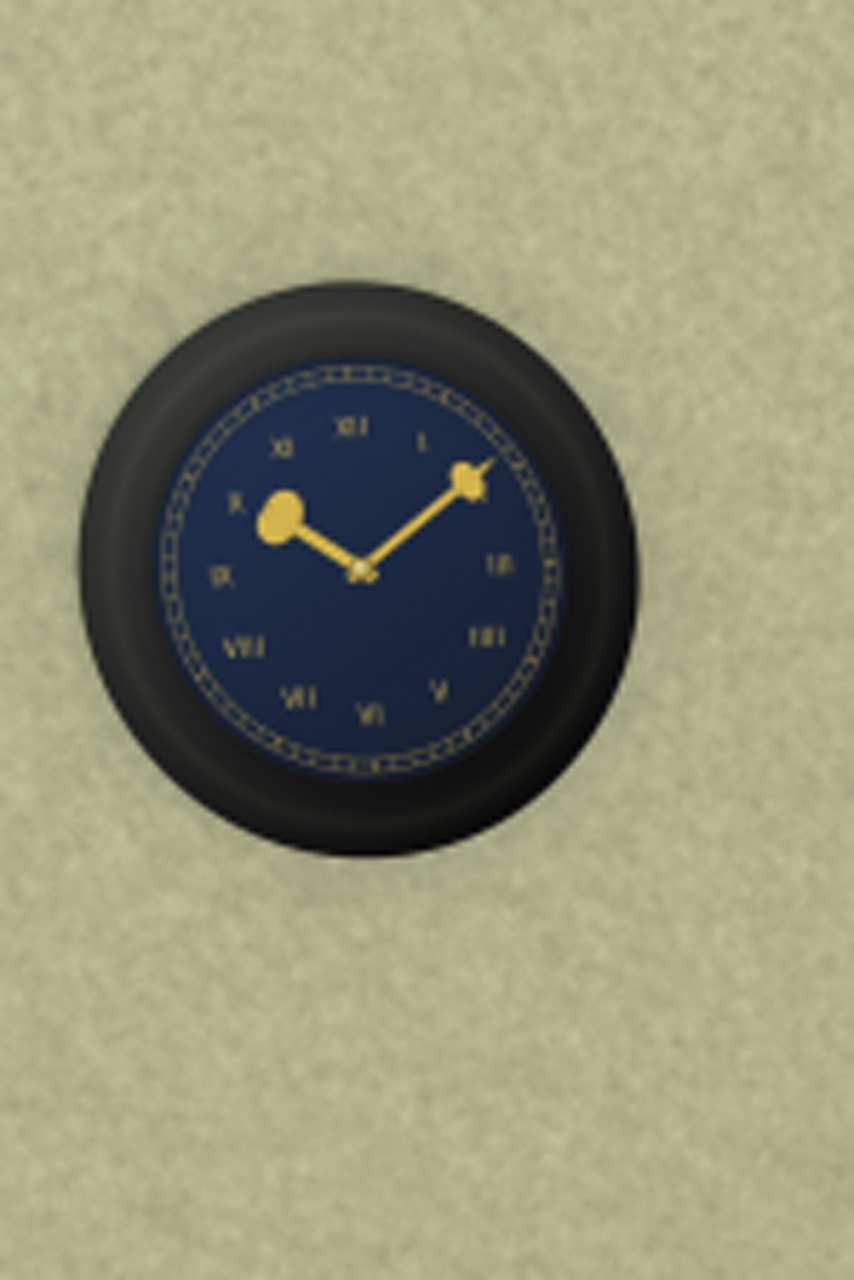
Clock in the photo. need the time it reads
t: 10:09
